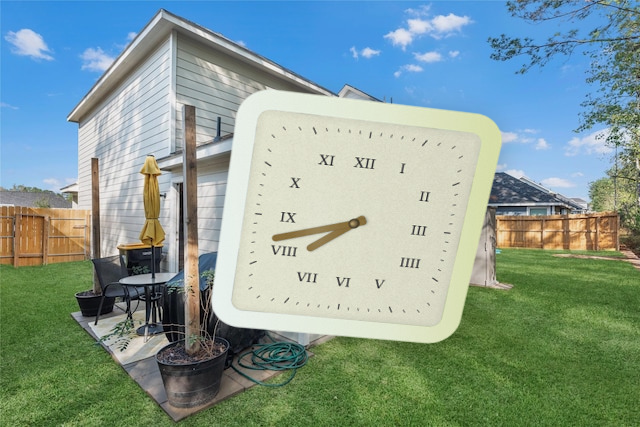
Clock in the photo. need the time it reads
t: 7:42
